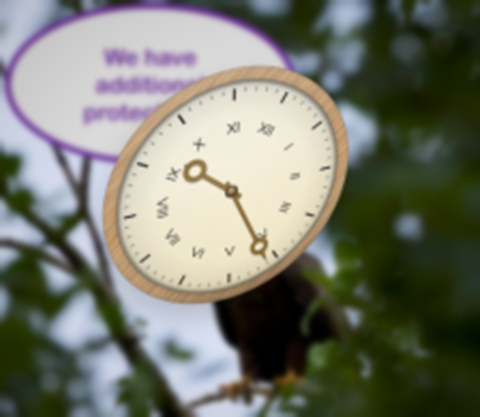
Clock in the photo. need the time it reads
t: 9:21
